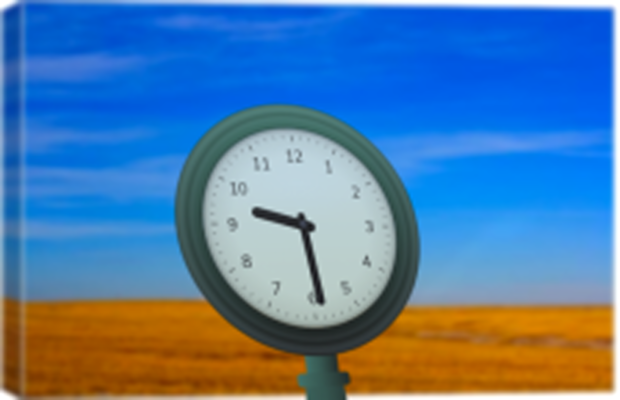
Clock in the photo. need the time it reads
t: 9:29
